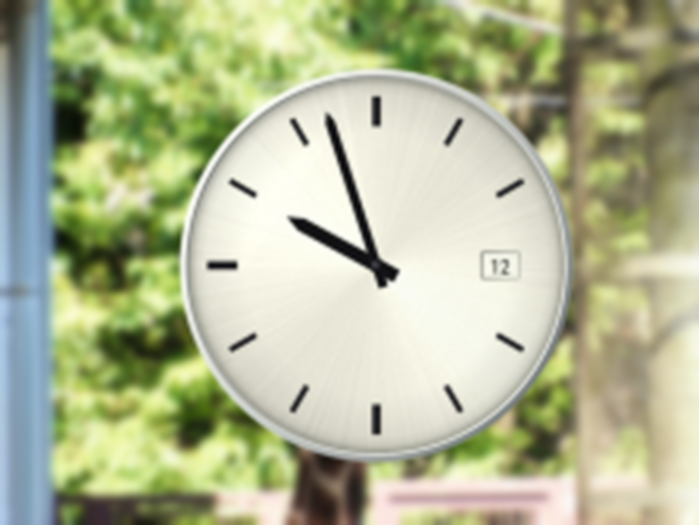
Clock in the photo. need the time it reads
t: 9:57
